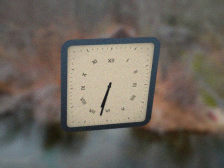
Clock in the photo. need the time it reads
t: 6:32
